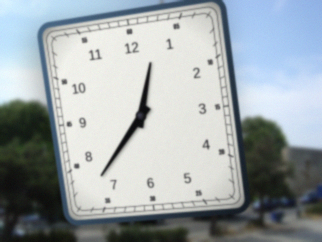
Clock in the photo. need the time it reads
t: 12:37
